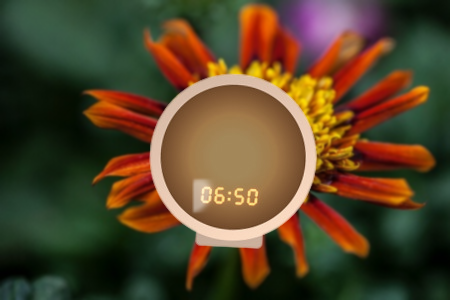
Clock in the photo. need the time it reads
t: 6:50
